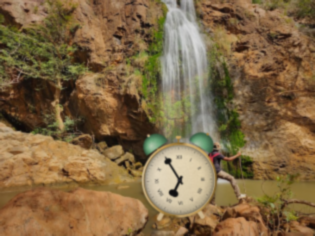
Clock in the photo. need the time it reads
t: 6:55
